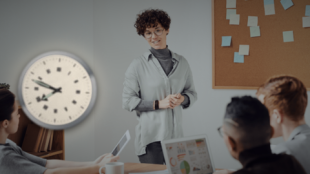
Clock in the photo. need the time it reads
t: 7:48
